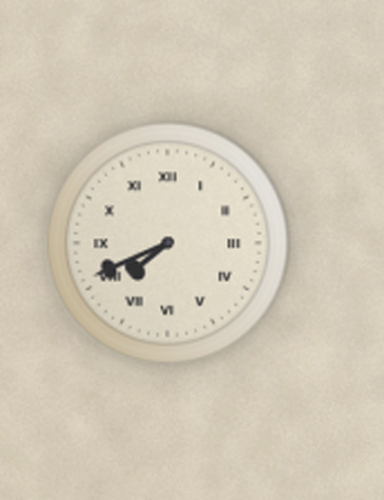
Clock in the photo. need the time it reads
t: 7:41
